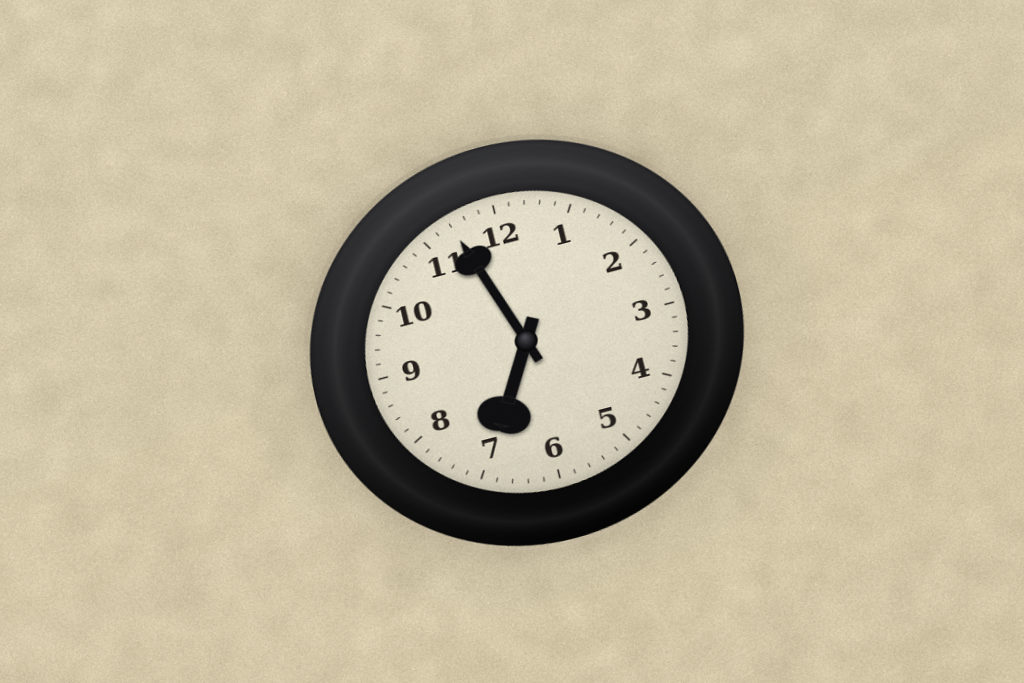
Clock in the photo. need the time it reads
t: 6:57
